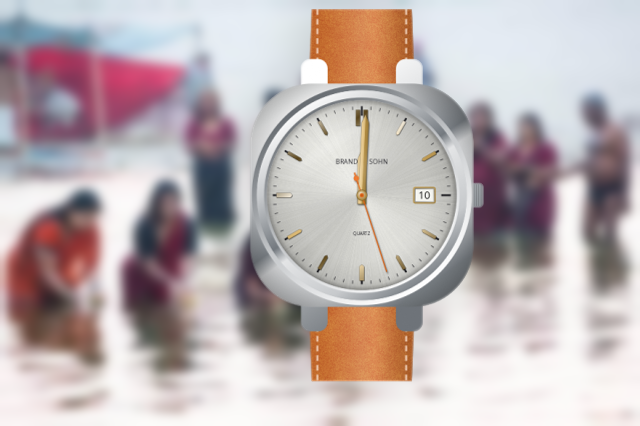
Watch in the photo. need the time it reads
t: 12:00:27
